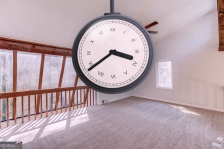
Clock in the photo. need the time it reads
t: 3:39
